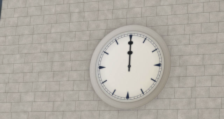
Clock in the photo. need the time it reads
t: 12:00
